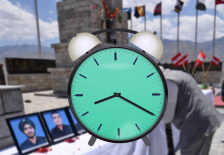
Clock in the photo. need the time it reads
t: 8:20
